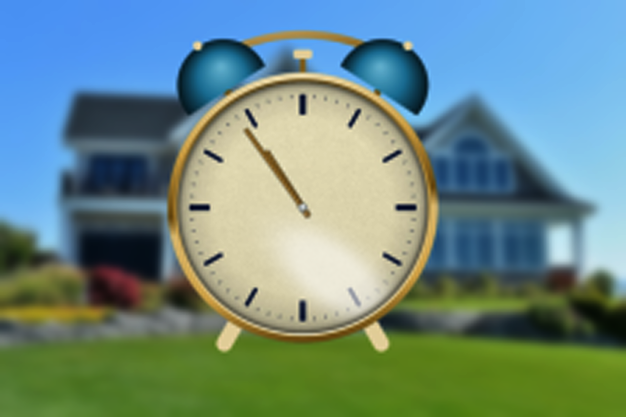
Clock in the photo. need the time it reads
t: 10:54
